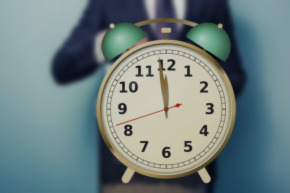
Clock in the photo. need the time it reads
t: 11:58:42
